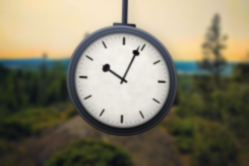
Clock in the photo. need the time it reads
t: 10:04
